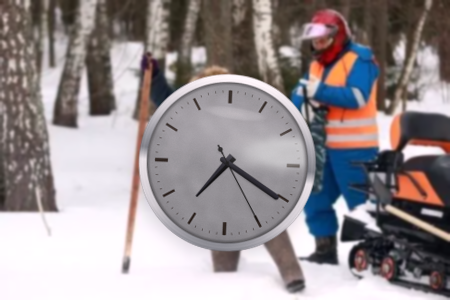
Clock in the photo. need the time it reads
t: 7:20:25
